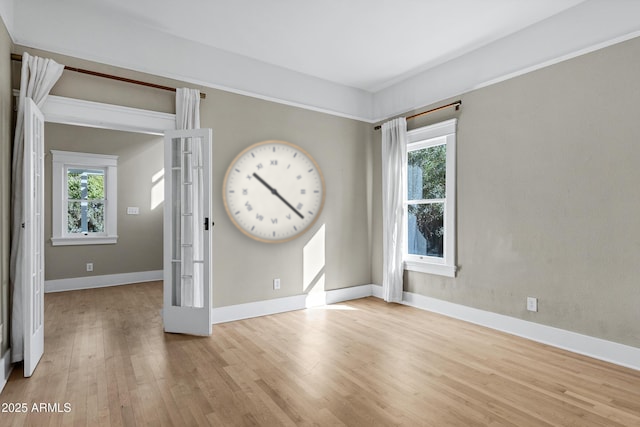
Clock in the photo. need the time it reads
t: 10:22
